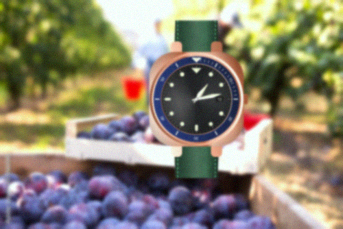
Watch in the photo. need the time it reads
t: 1:13
